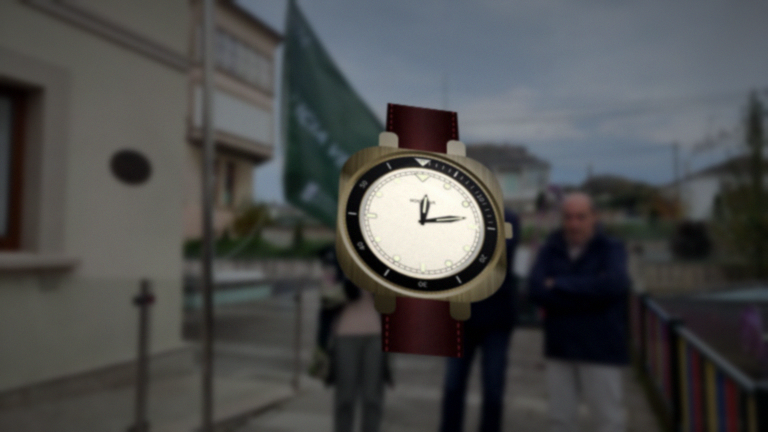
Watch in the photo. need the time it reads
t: 12:13
